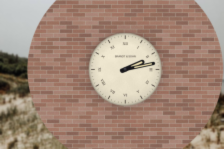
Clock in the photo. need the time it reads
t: 2:13
